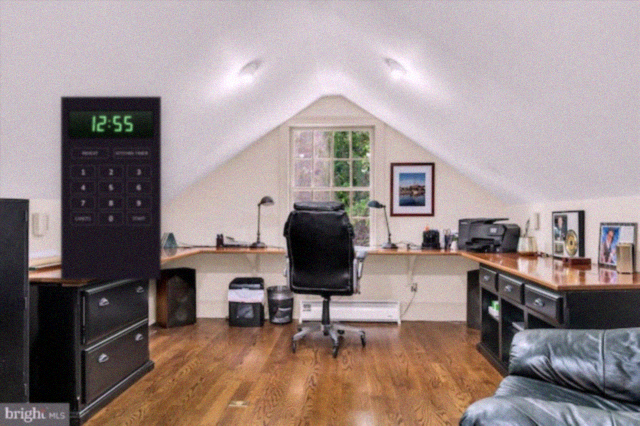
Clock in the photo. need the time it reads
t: 12:55
